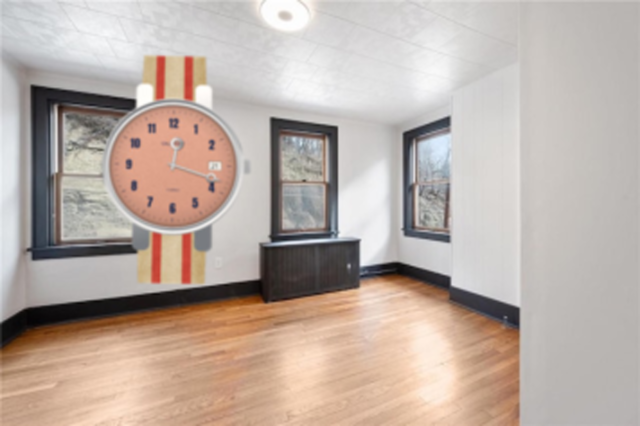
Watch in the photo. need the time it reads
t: 12:18
